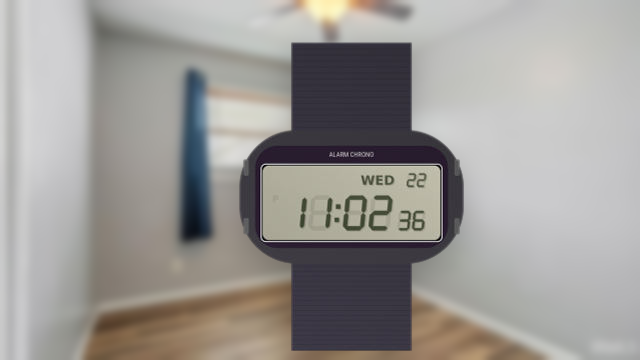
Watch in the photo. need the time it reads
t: 11:02:36
